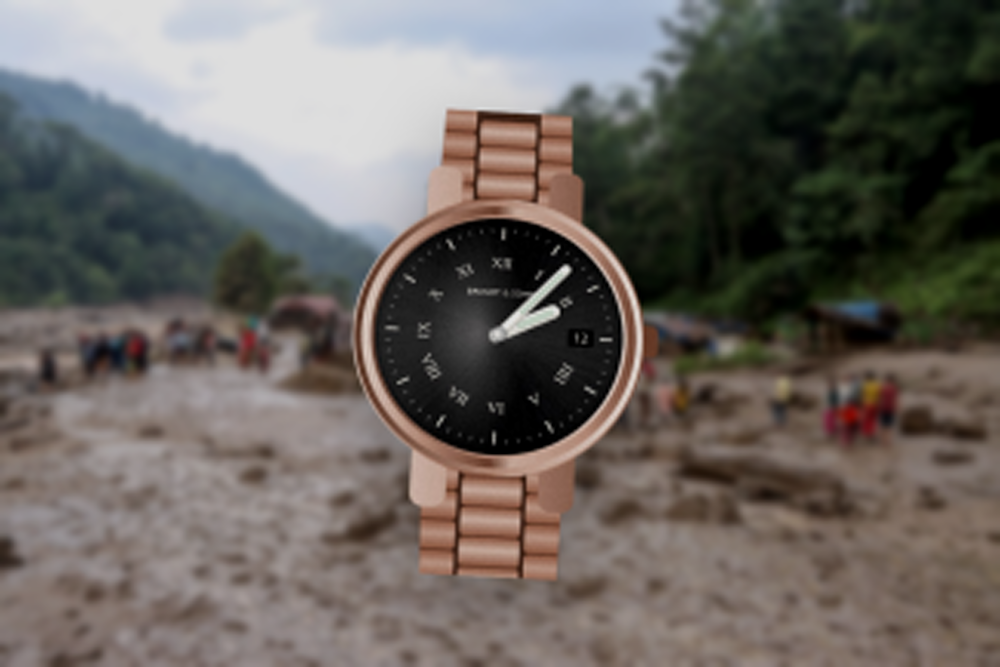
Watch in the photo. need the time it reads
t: 2:07
